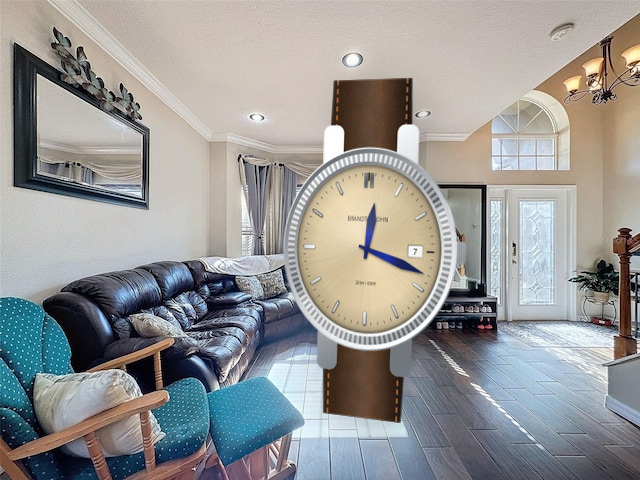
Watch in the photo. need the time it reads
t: 12:18
